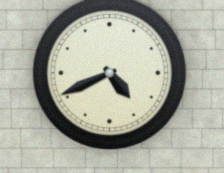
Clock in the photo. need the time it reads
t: 4:41
